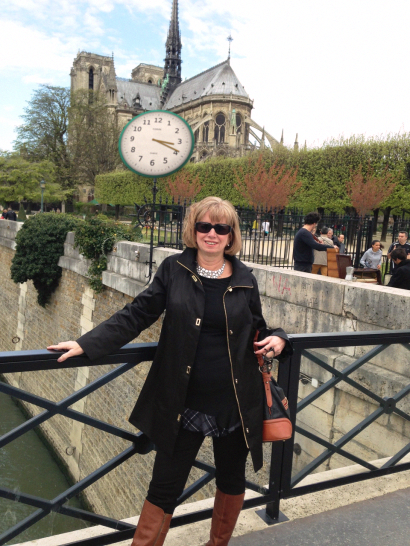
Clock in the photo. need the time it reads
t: 3:19
